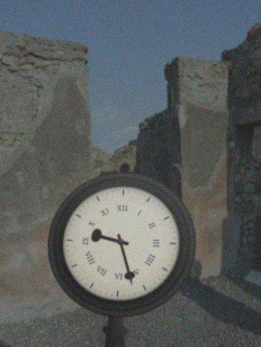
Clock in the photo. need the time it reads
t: 9:27
